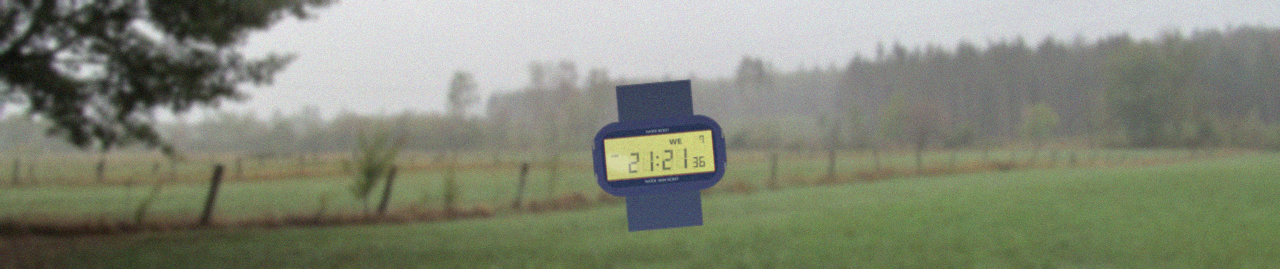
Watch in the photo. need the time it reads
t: 21:21:36
